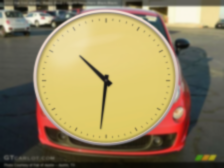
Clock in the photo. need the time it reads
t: 10:31
